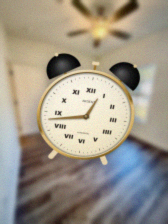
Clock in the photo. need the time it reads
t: 12:43
